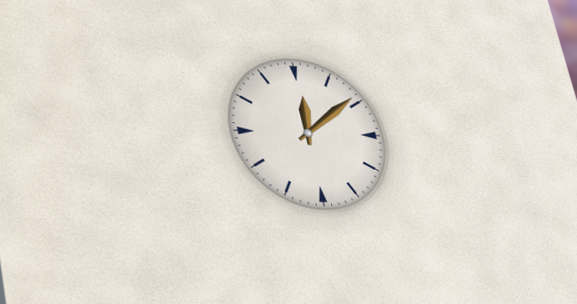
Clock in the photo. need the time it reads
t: 12:09
